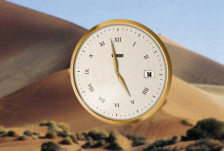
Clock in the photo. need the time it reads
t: 4:58
